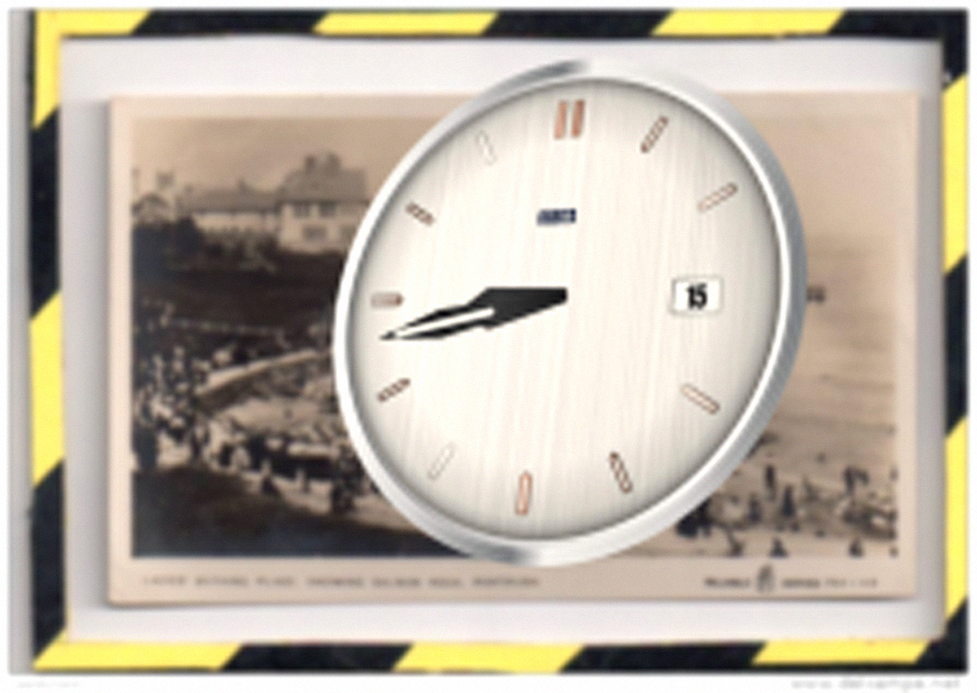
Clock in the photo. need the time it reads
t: 8:43
